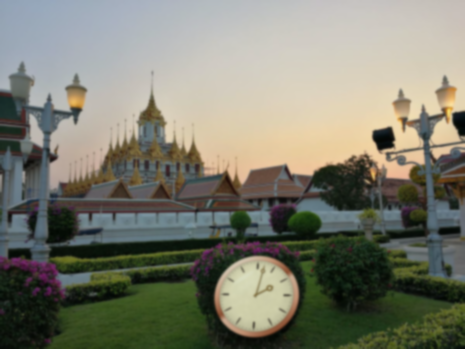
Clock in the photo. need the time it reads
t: 2:02
